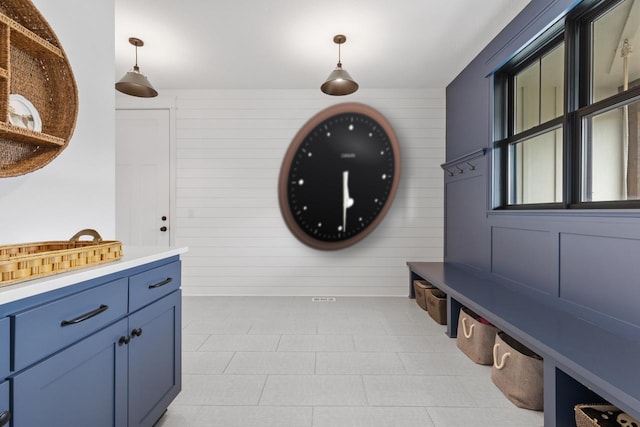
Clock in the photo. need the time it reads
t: 5:29
